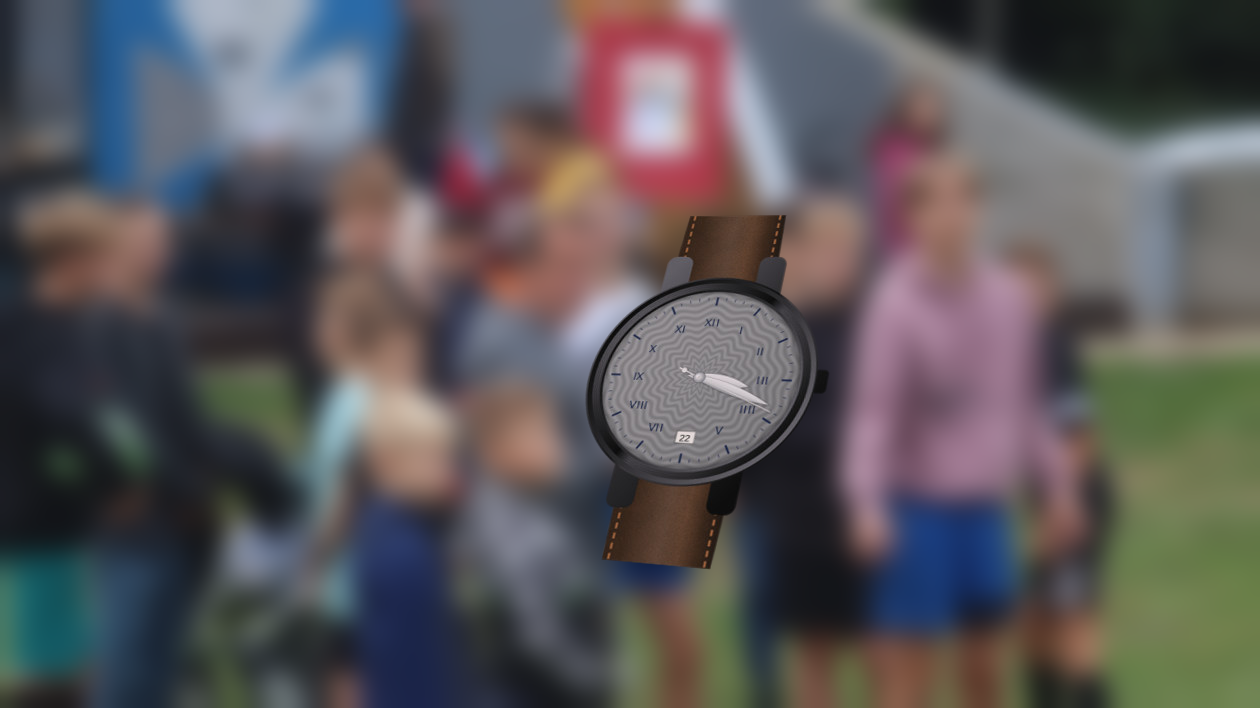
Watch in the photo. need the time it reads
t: 3:18:19
